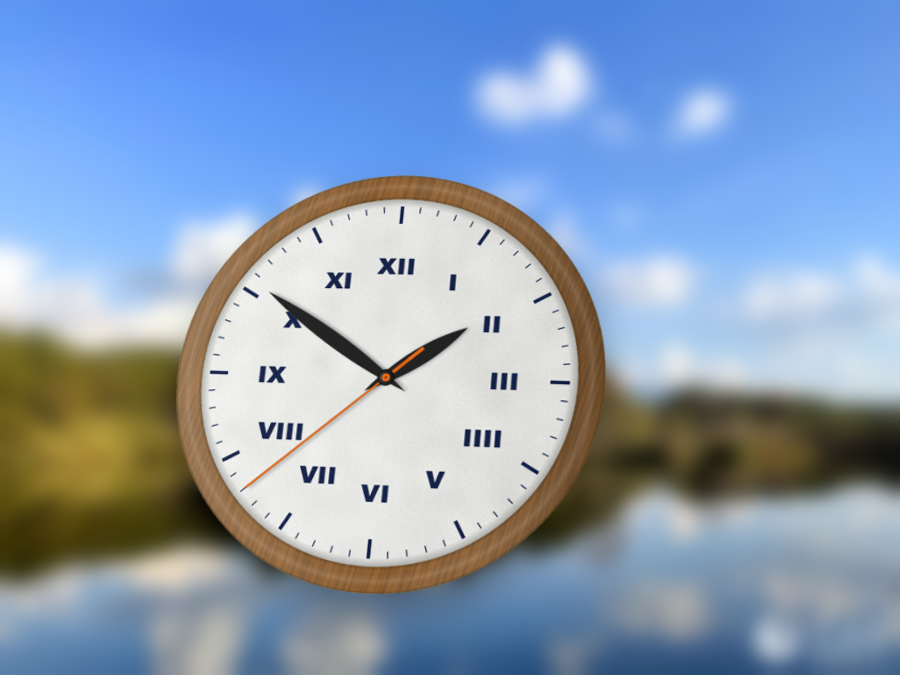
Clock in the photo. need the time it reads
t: 1:50:38
